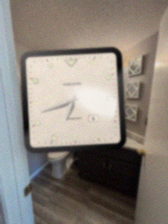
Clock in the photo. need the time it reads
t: 6:42
